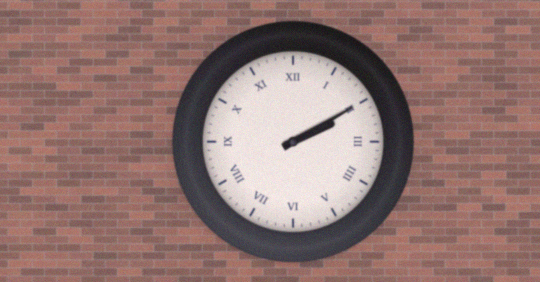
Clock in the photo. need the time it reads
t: 2:10
